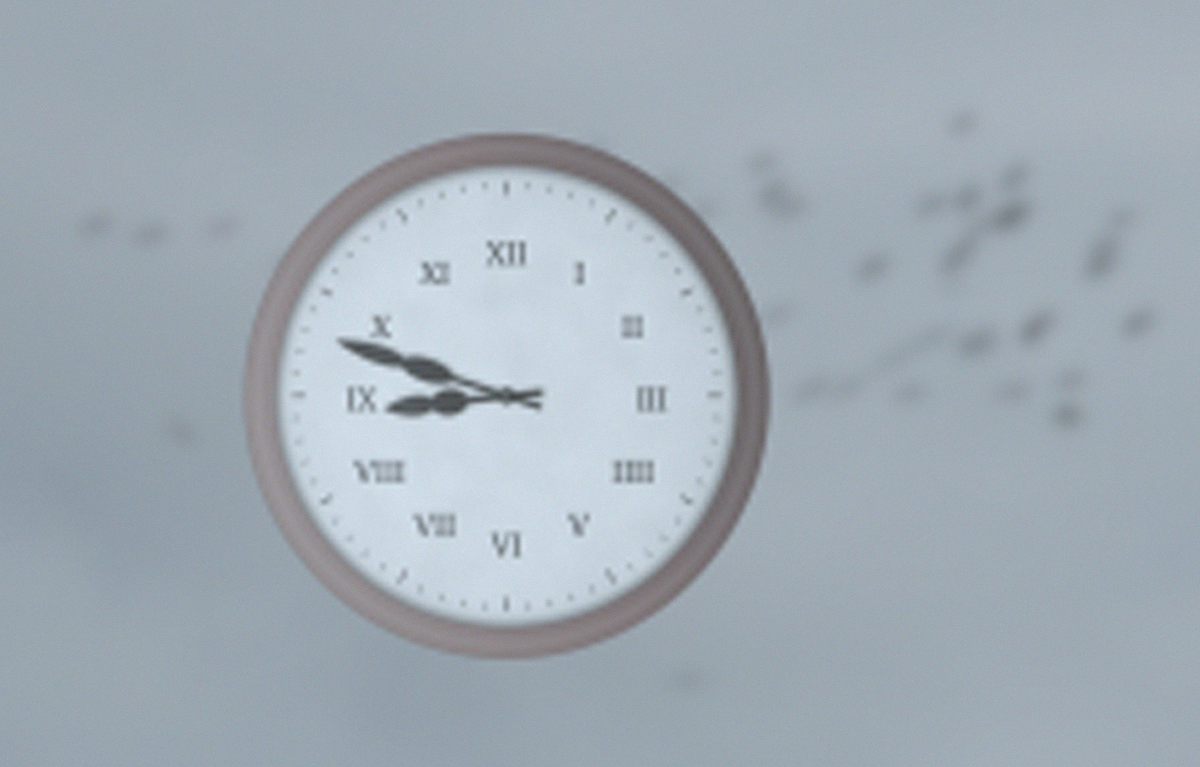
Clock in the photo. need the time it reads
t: 8:48
